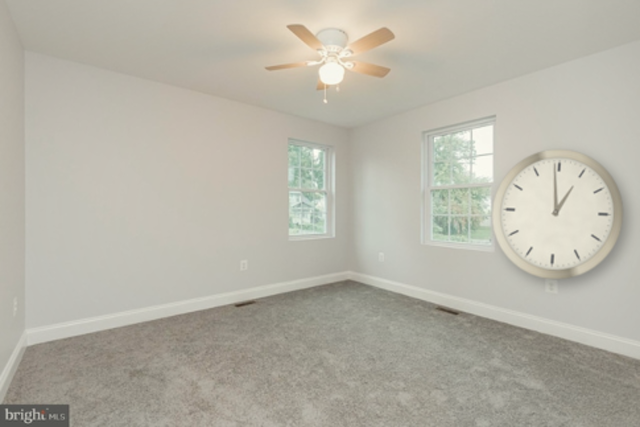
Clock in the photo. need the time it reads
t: 12:59
